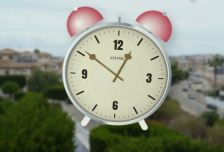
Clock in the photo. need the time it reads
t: 12:51
